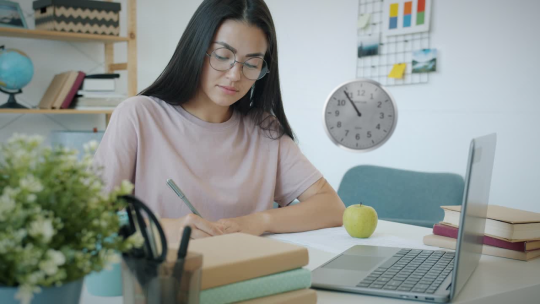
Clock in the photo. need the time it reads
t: 10:54
